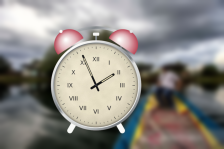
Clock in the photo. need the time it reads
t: 1:56
